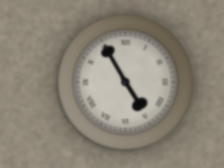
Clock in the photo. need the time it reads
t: 4:55
